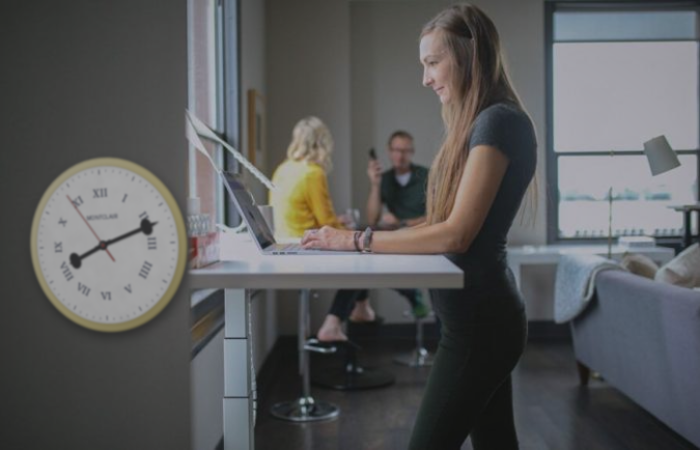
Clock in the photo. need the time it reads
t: 8:11:54
